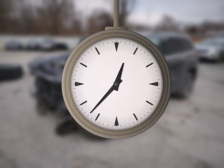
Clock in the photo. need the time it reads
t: 12:37
